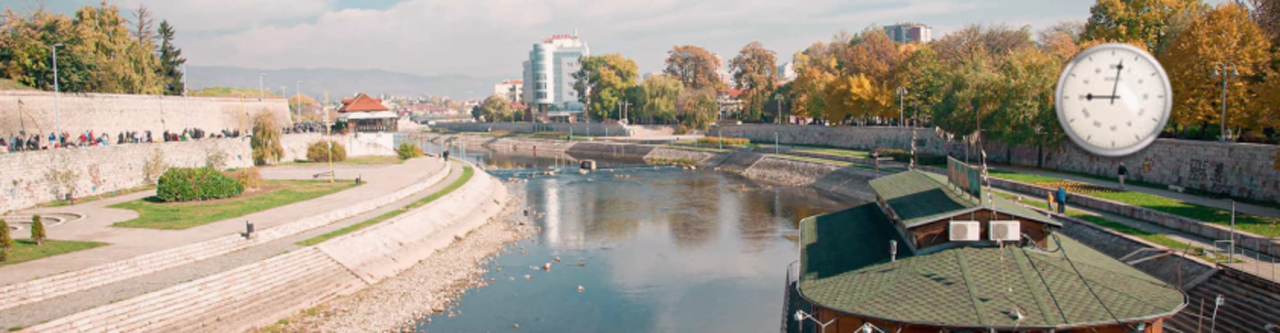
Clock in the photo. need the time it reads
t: 9:02
